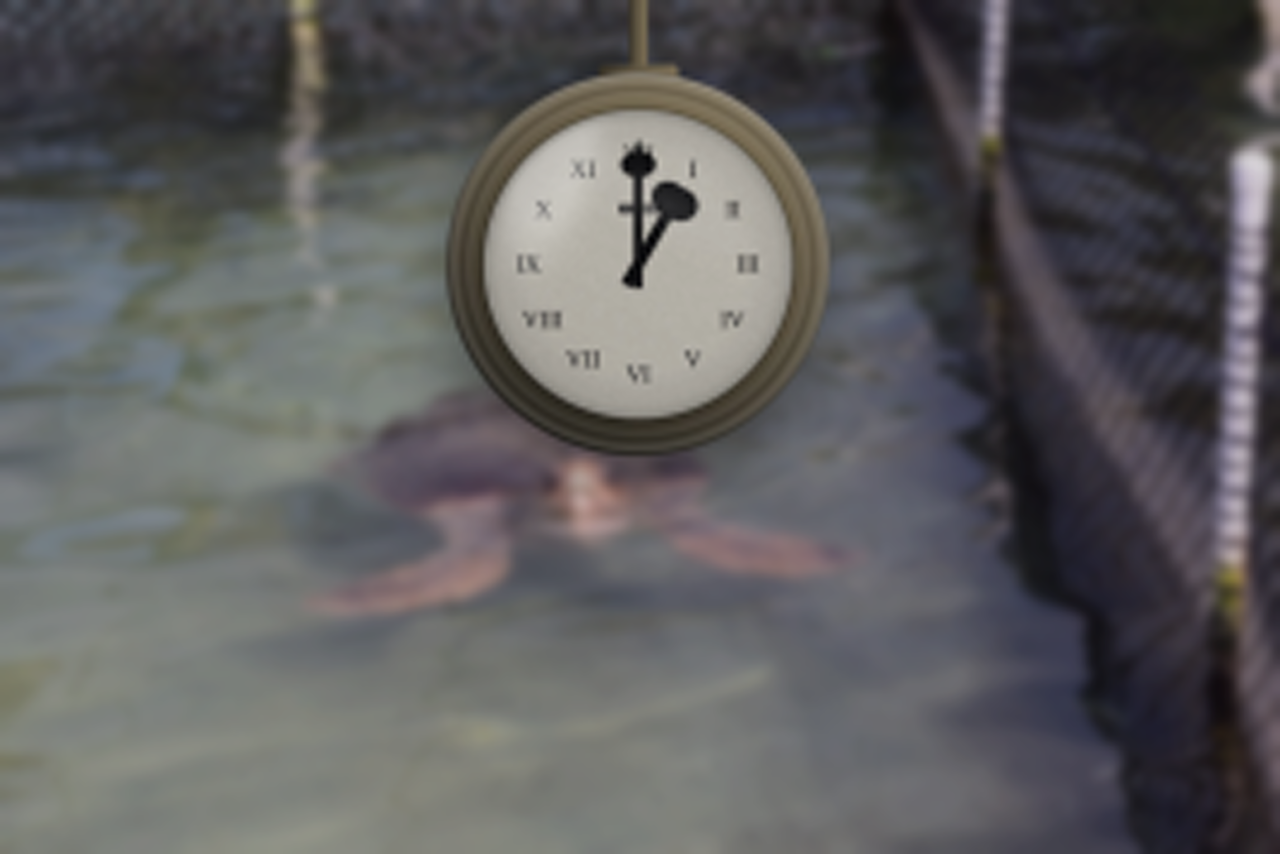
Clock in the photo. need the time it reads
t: 1:00
